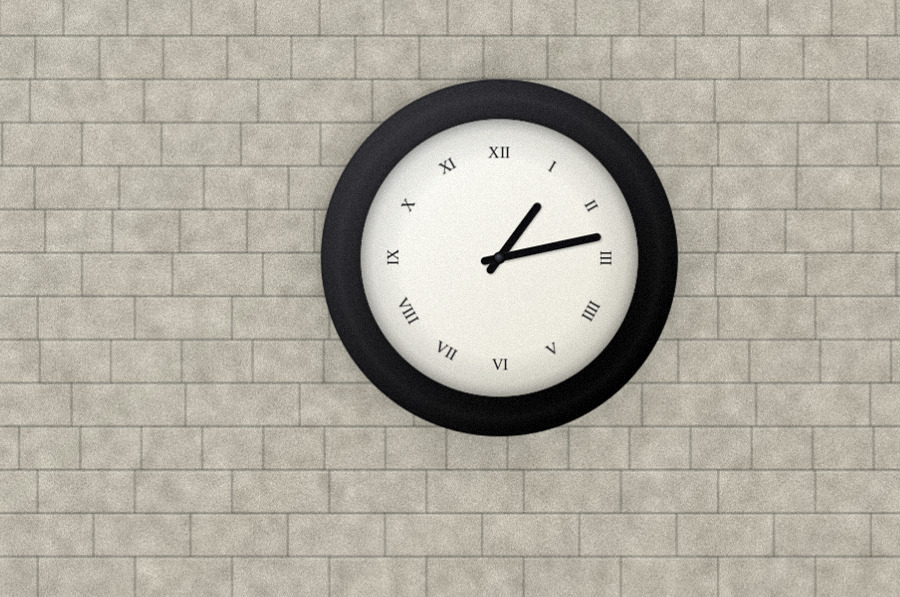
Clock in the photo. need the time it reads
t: 1:13
